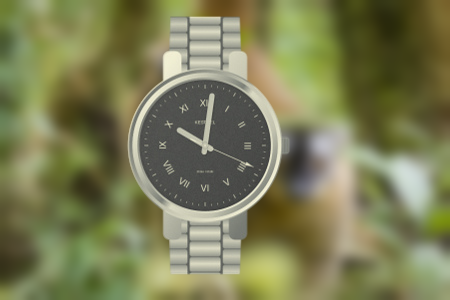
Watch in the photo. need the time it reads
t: 10:01:19
